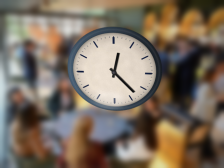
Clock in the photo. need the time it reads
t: 12:23
